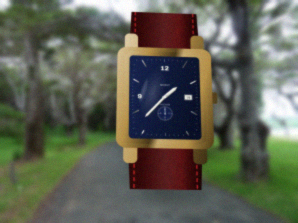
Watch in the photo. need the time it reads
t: 1:37
